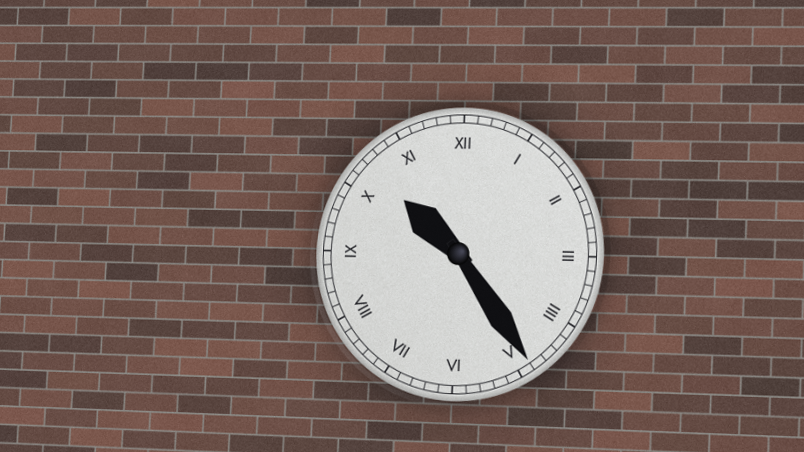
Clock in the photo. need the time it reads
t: 10:24
